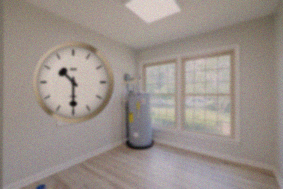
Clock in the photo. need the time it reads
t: 10:30
